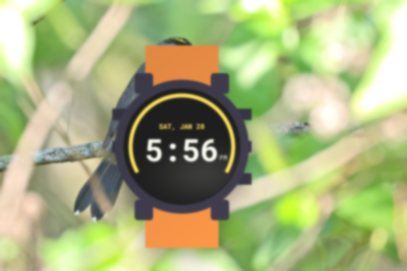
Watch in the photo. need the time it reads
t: 5:56
